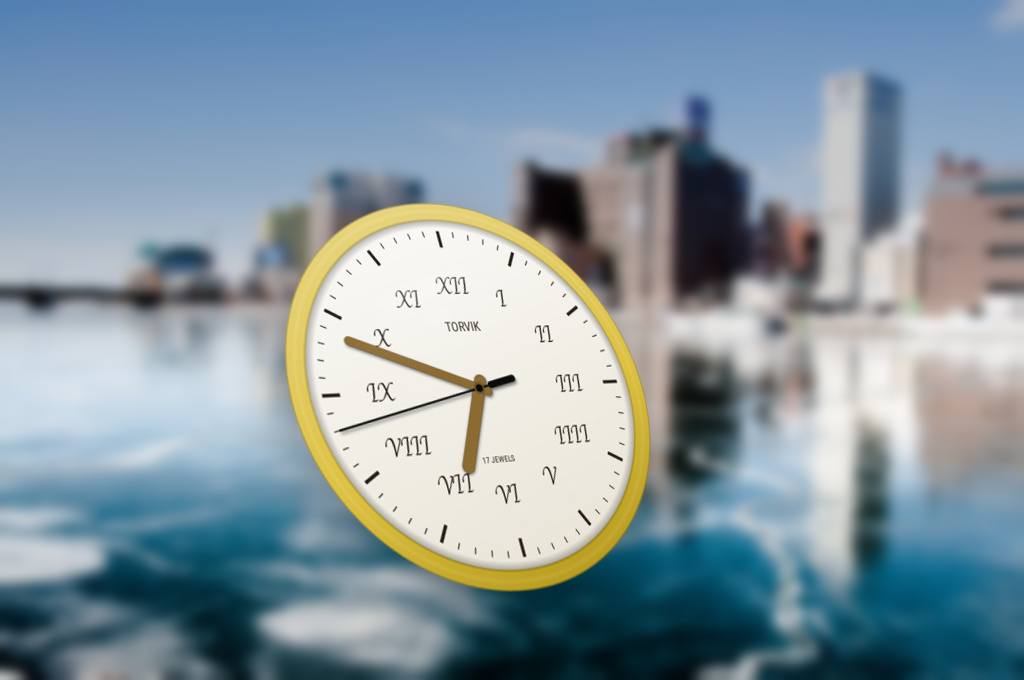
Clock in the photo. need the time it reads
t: 6:48:43
